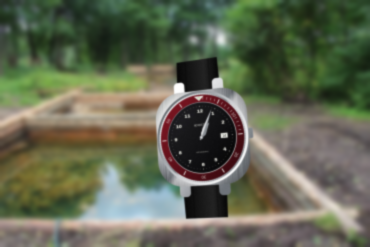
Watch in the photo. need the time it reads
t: 1:04
